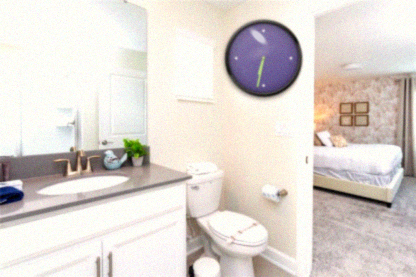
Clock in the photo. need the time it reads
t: 6:32
